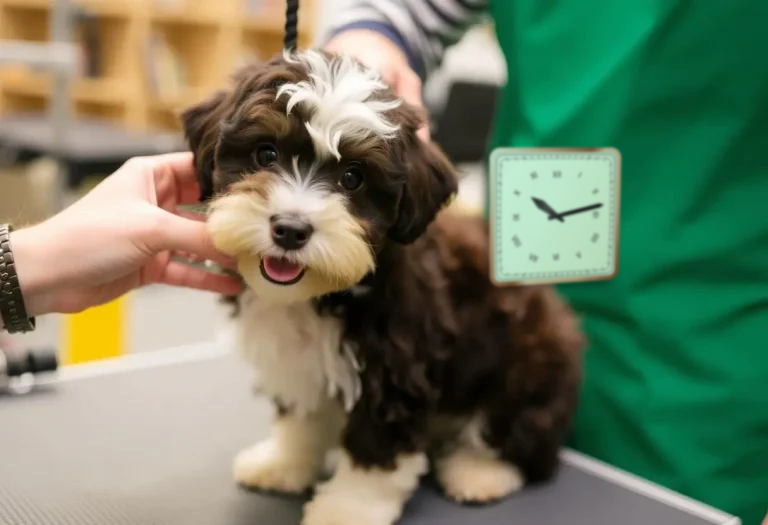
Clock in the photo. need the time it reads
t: 10:13
